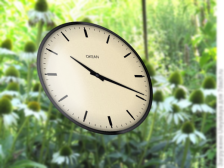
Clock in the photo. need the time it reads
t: 10:19
